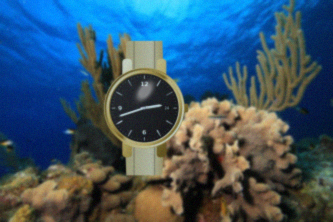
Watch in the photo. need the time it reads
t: 2:42
